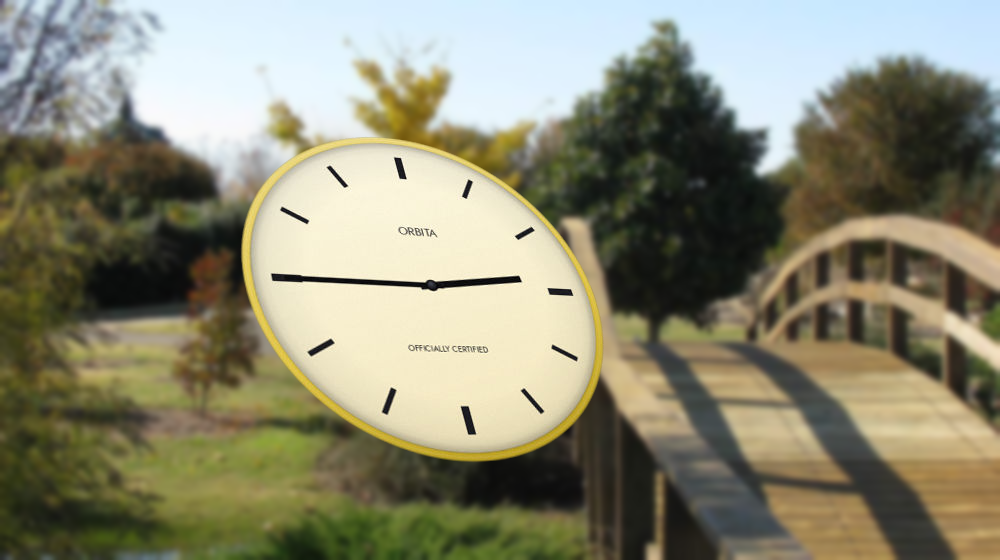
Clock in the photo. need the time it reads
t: 2:45
